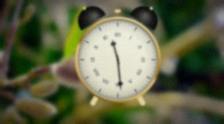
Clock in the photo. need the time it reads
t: 11:29
